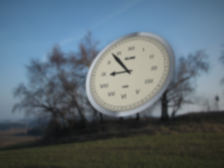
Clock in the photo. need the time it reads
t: 8:53
